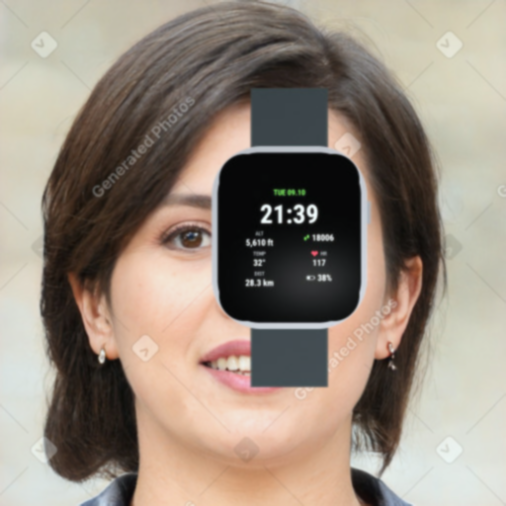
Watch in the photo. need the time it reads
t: 21:39
